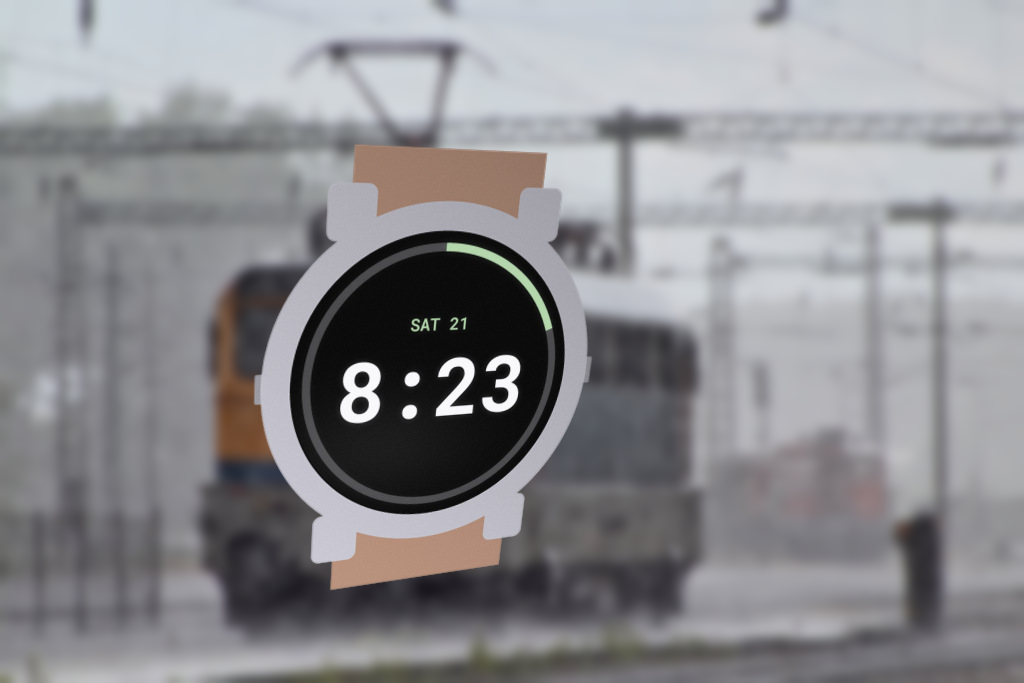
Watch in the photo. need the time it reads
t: 8:23
